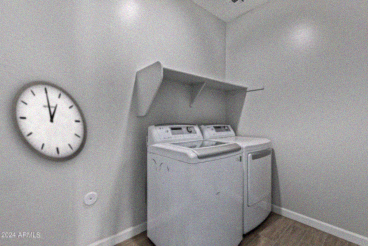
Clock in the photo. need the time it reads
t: 1:00
